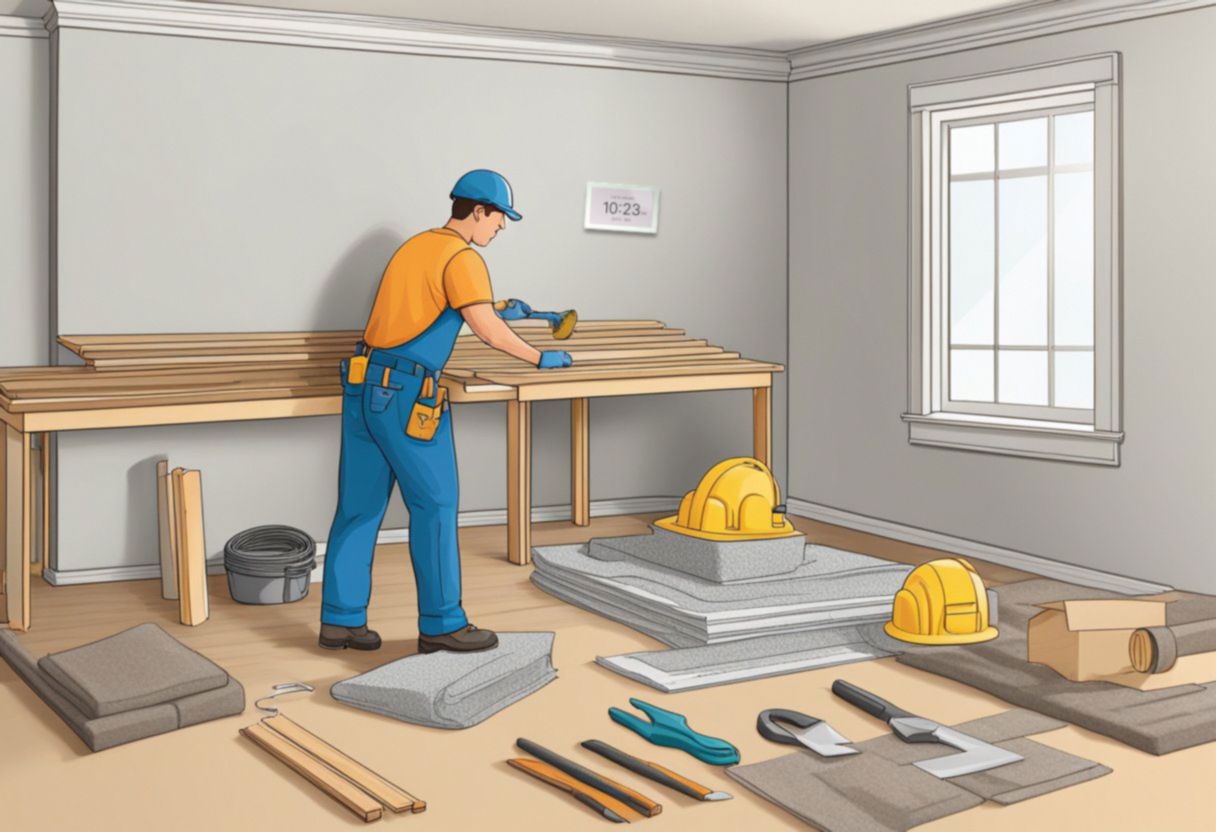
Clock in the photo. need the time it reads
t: 10:23
